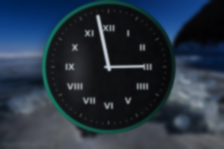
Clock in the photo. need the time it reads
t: 2:58
